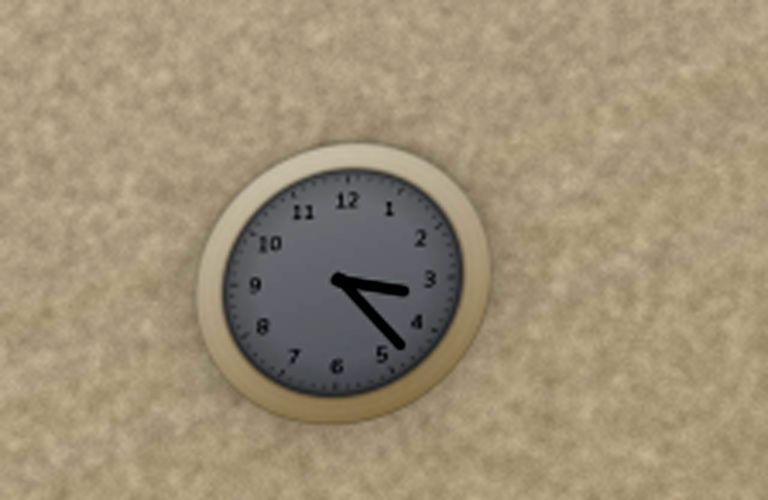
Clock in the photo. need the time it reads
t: 3:23
